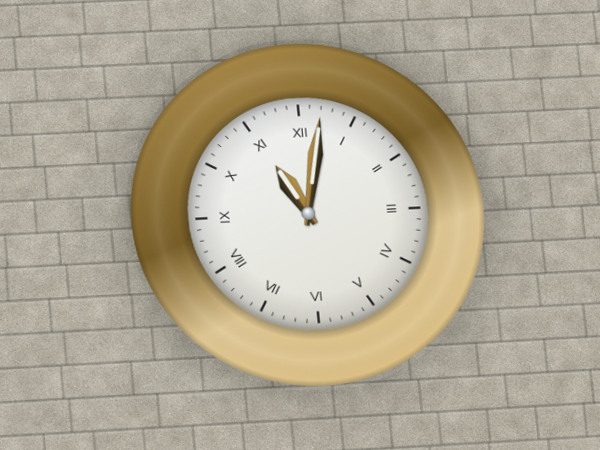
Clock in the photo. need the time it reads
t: 11:02
